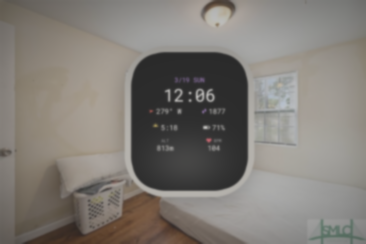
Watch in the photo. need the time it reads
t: 12:06
